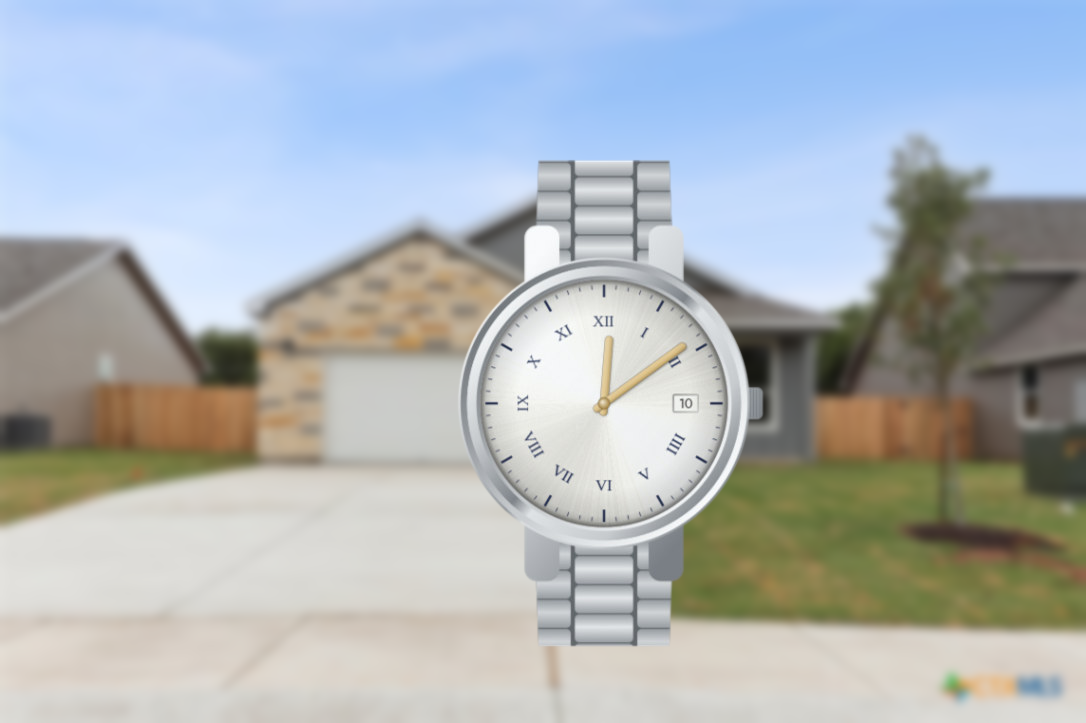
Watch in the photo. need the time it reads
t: 12:09
